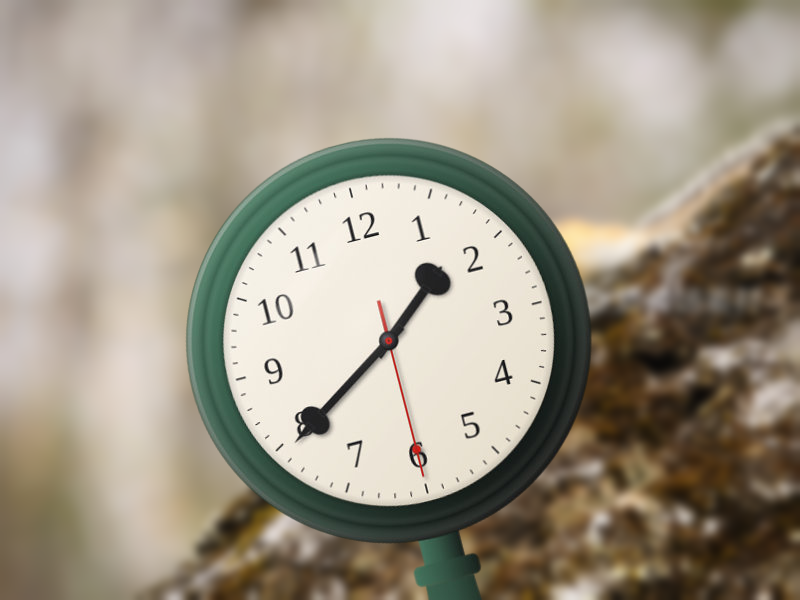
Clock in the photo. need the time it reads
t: 1:39:30
